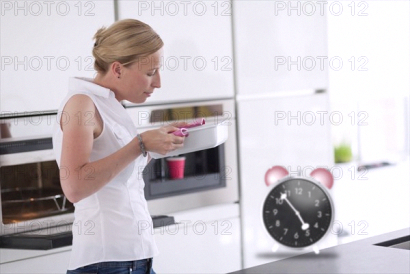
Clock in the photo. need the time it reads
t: 4:53
